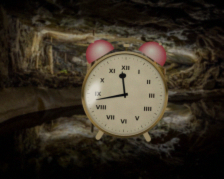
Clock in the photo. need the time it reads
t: 11:43
